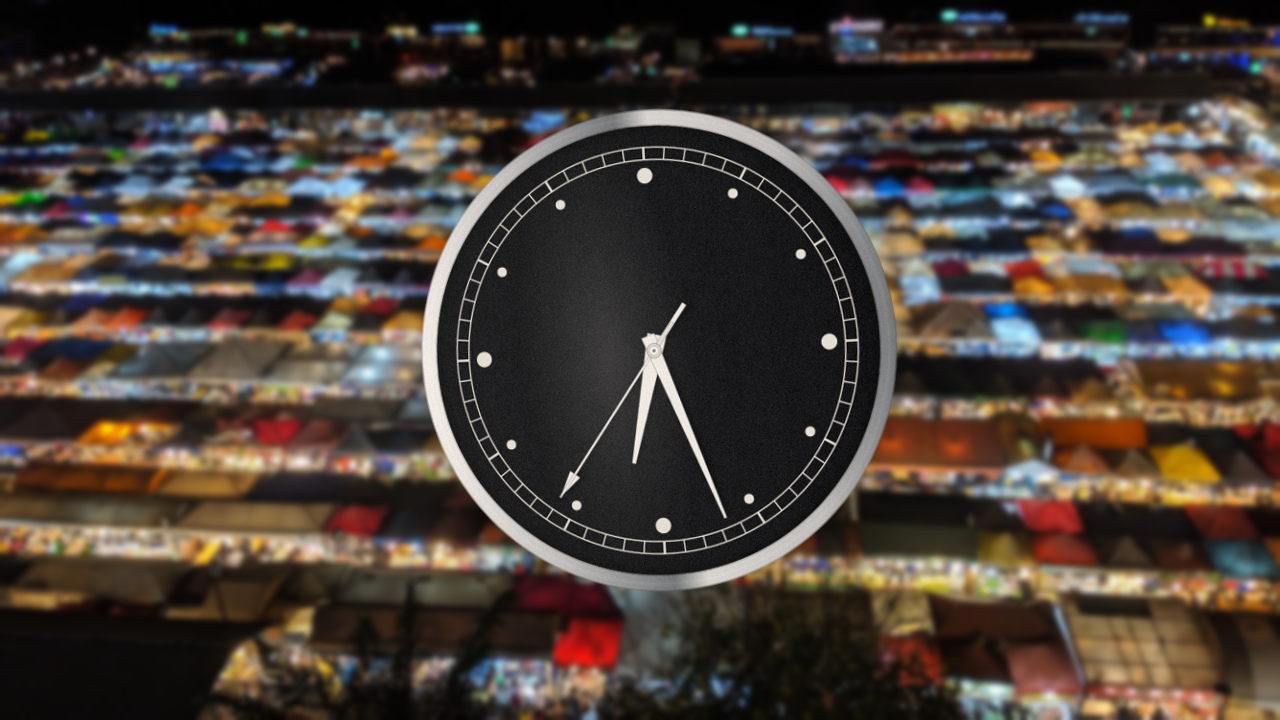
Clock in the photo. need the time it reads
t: 6:26:36
